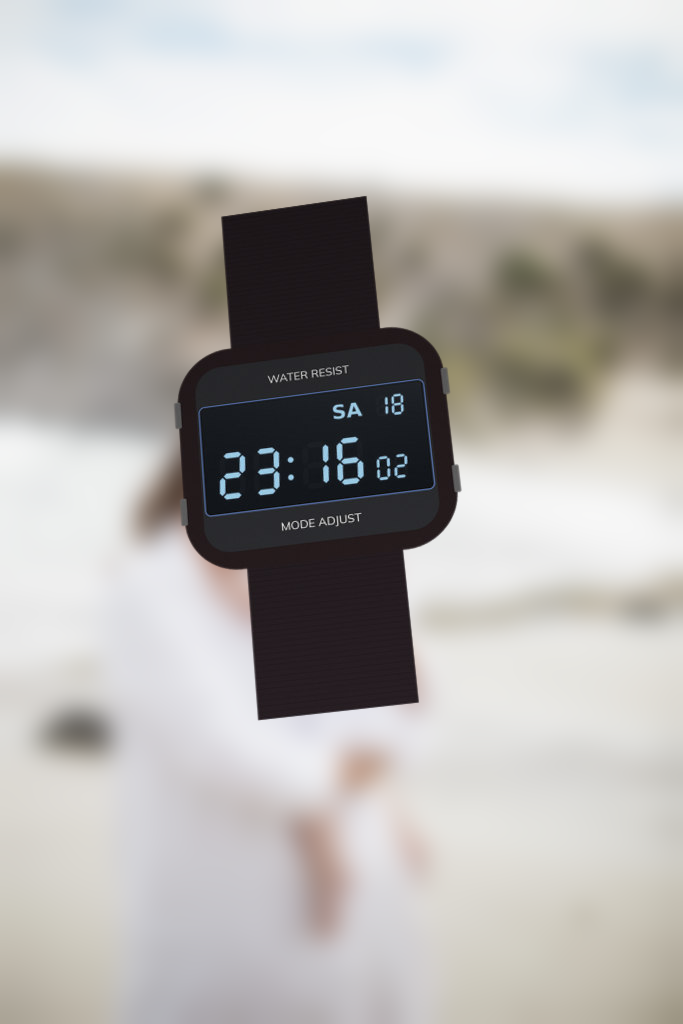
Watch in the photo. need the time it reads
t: 23:16:02
